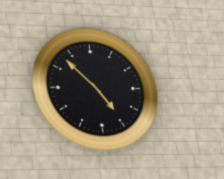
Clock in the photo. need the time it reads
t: 4:53
